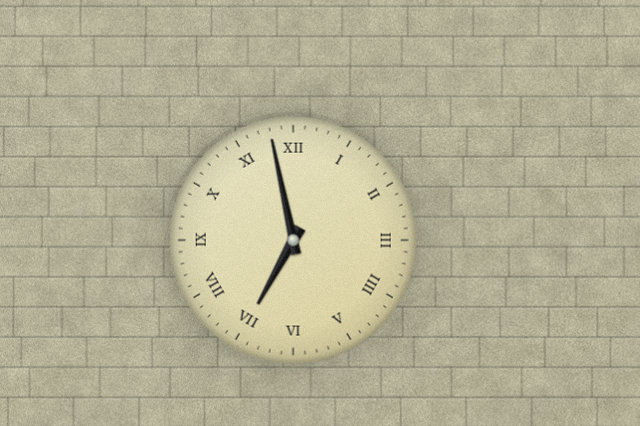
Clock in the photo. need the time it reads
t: 6:58
